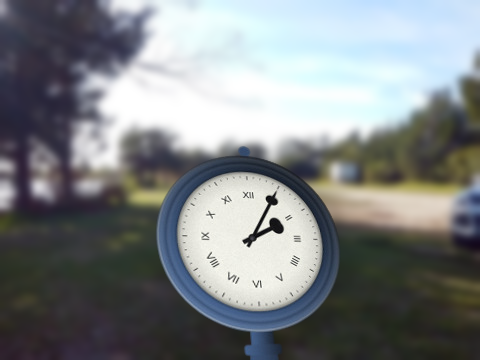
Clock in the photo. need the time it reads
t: 2:05
